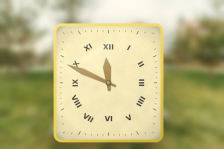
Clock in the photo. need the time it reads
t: 11:49
